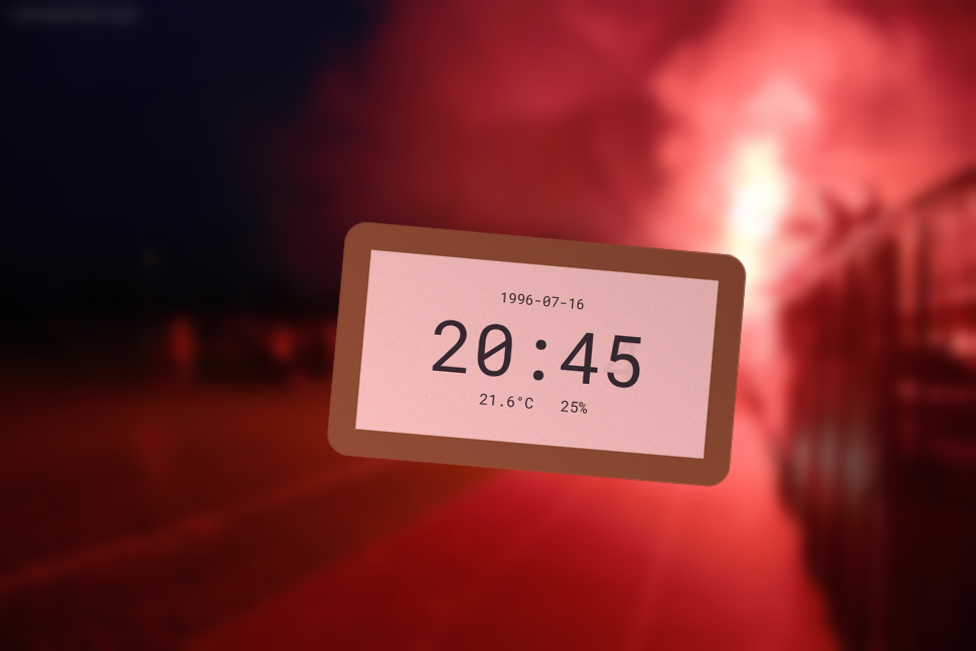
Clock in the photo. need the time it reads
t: 20:45
